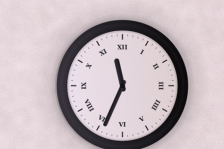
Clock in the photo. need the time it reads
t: 11:34
